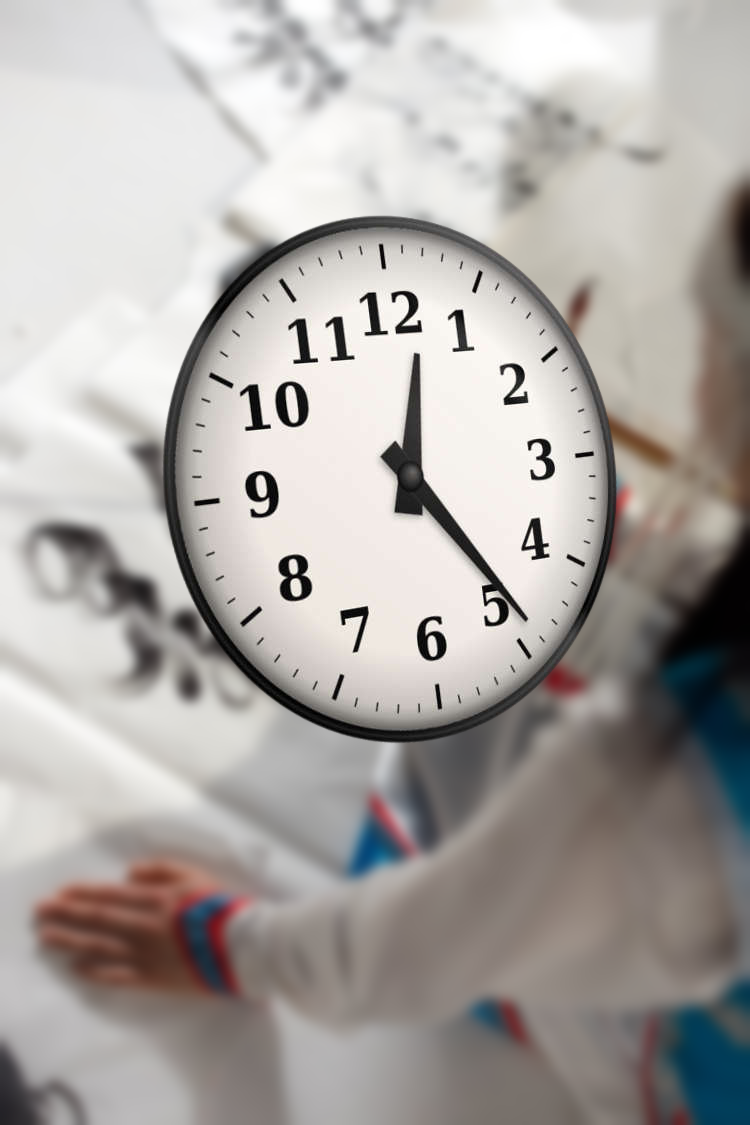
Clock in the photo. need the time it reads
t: 12:24
